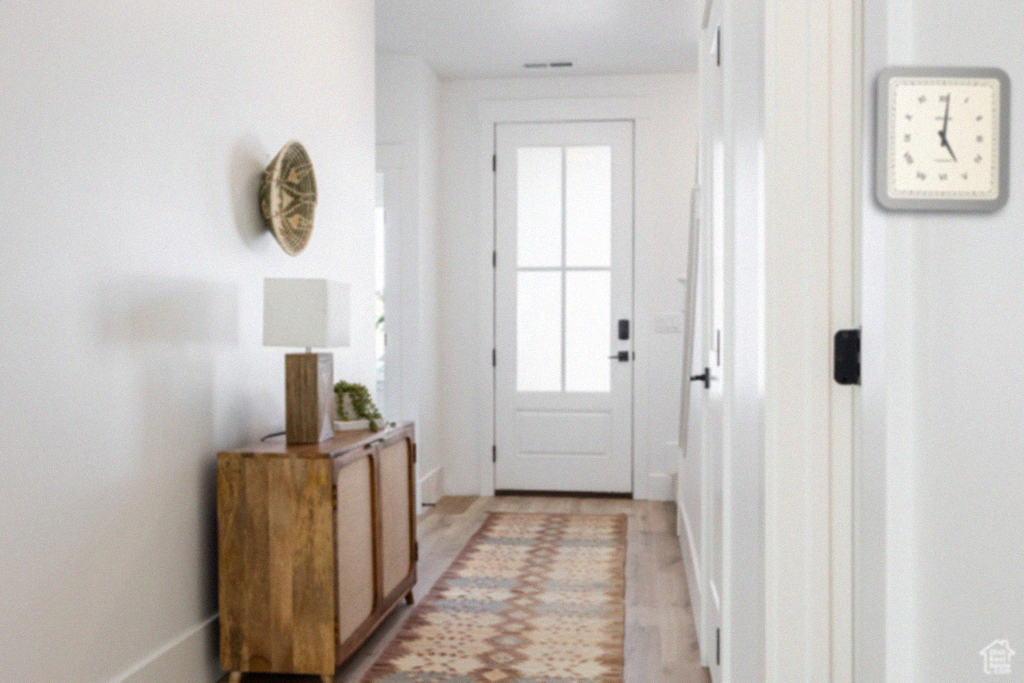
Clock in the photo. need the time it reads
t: 5:01
